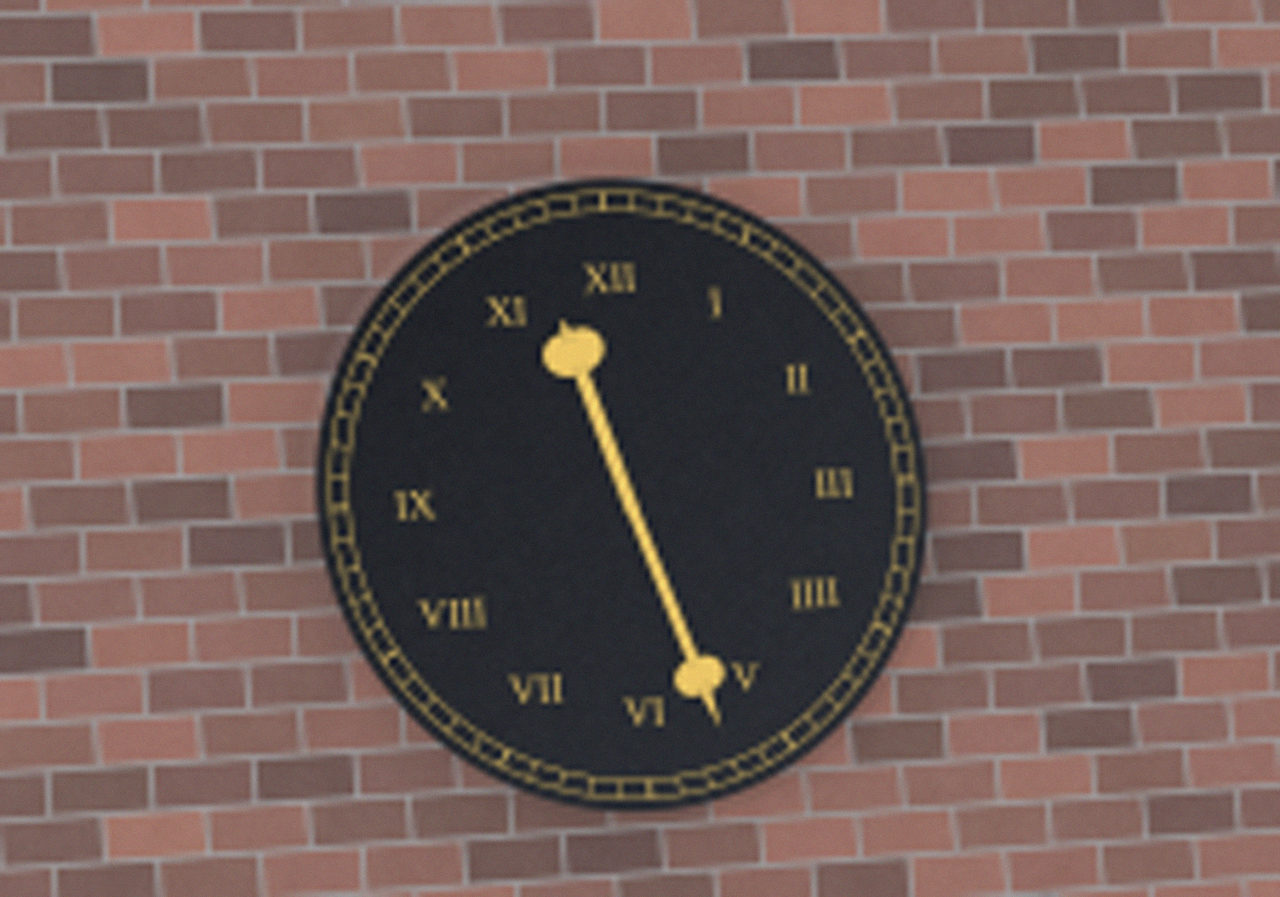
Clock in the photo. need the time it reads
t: 11:27
